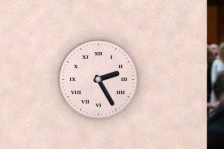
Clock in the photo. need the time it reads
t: 2:25
